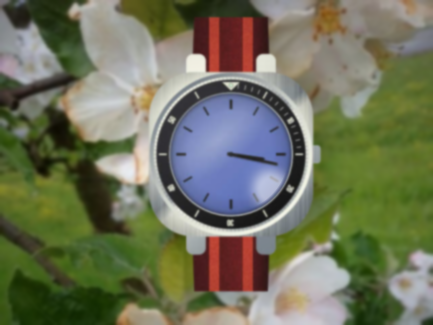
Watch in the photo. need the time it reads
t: 3:17
